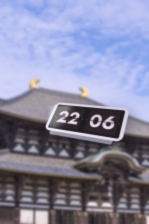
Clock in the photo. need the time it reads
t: 22:06
